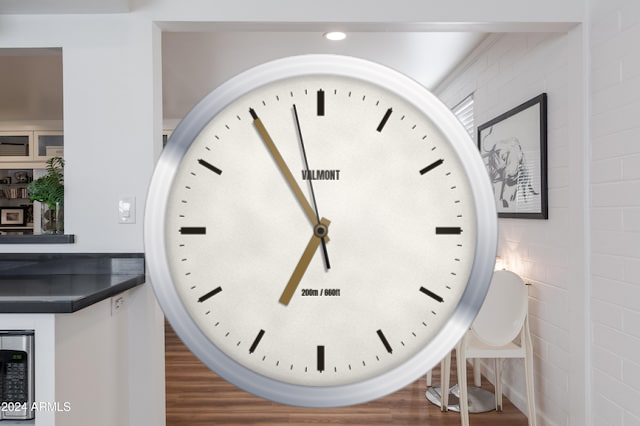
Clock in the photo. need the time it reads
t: 6:54:58
